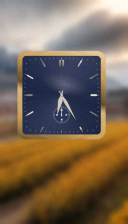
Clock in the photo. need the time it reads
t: 6:25
